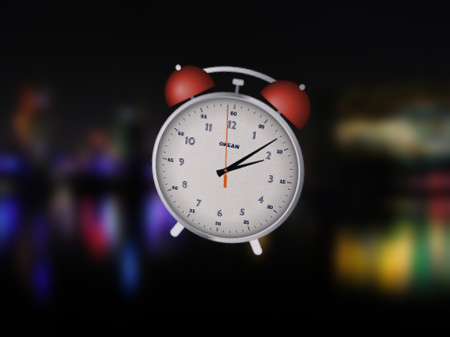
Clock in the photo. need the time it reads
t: 2:07:59
